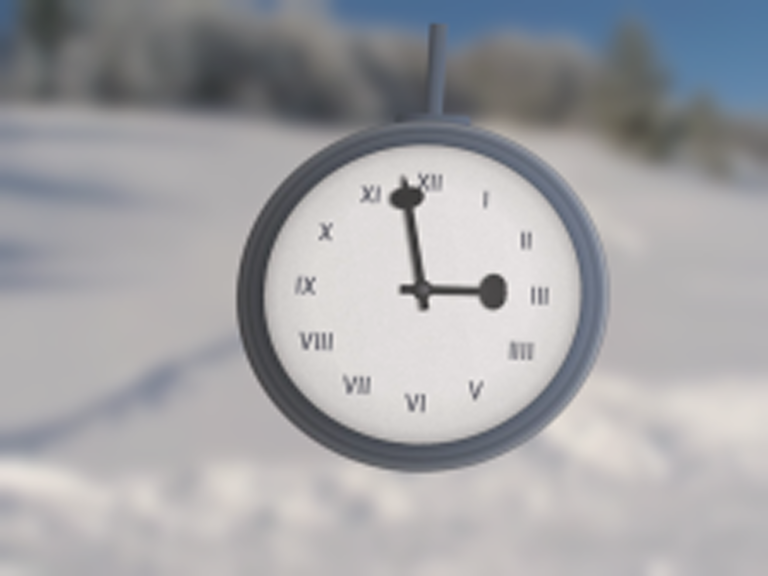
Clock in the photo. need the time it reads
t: 2:58
